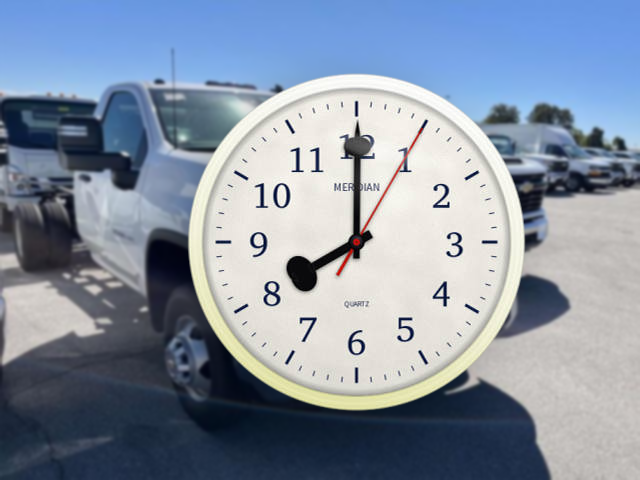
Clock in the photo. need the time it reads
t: 8:00:05
